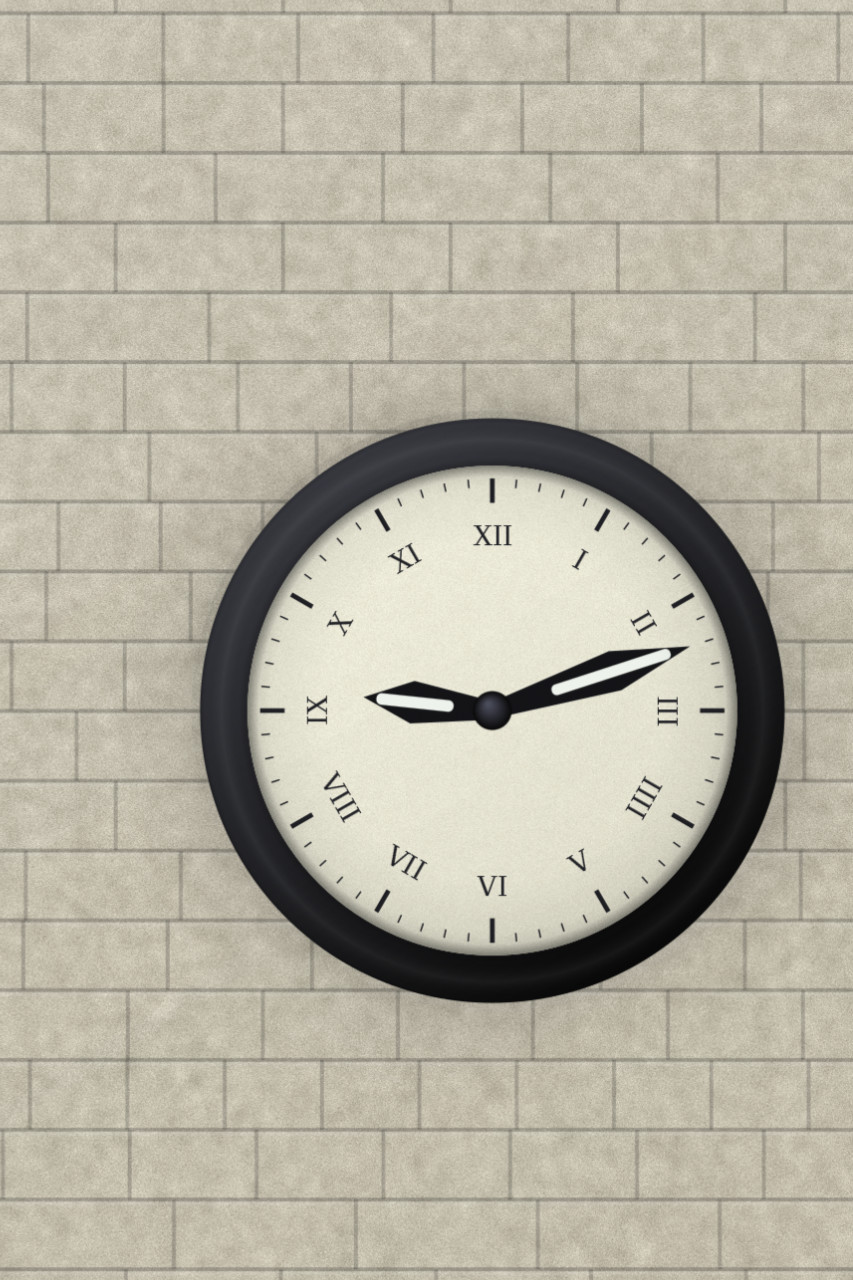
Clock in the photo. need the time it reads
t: 9:12
